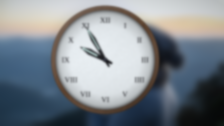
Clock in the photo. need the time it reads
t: 9:55
